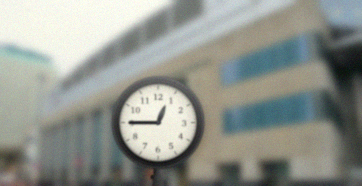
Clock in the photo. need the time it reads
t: 12:45
